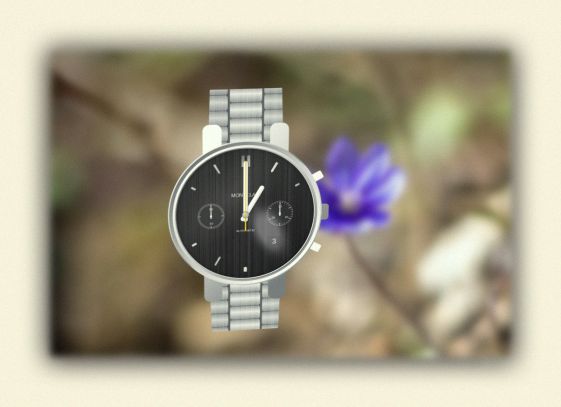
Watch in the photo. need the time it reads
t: 1:00
